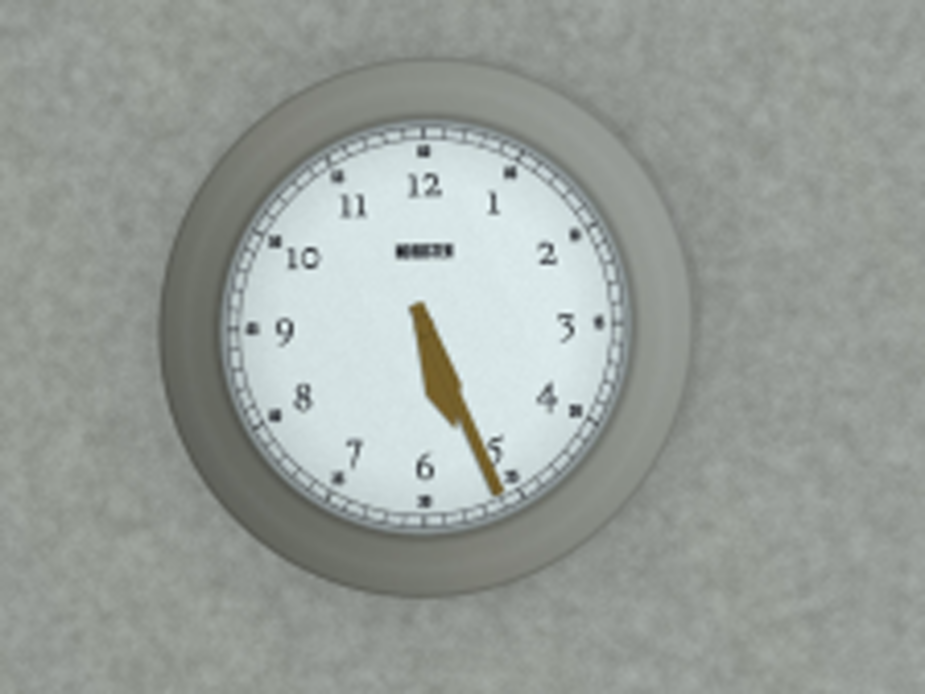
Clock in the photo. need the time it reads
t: 5:26
